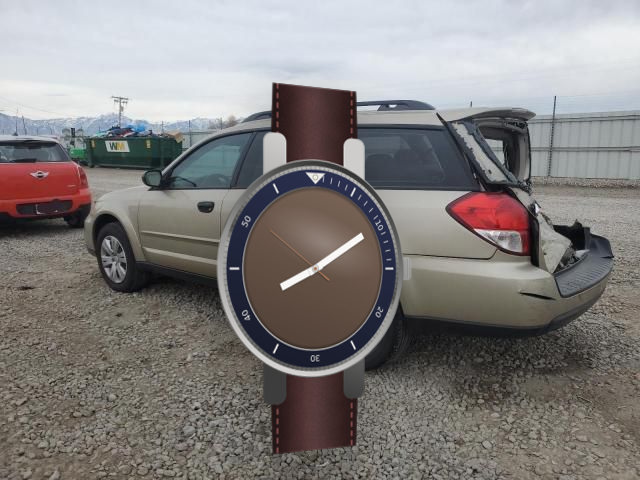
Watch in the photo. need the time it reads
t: 8:09:51
